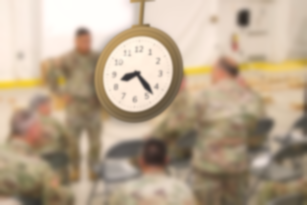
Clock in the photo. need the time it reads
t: 8:23
